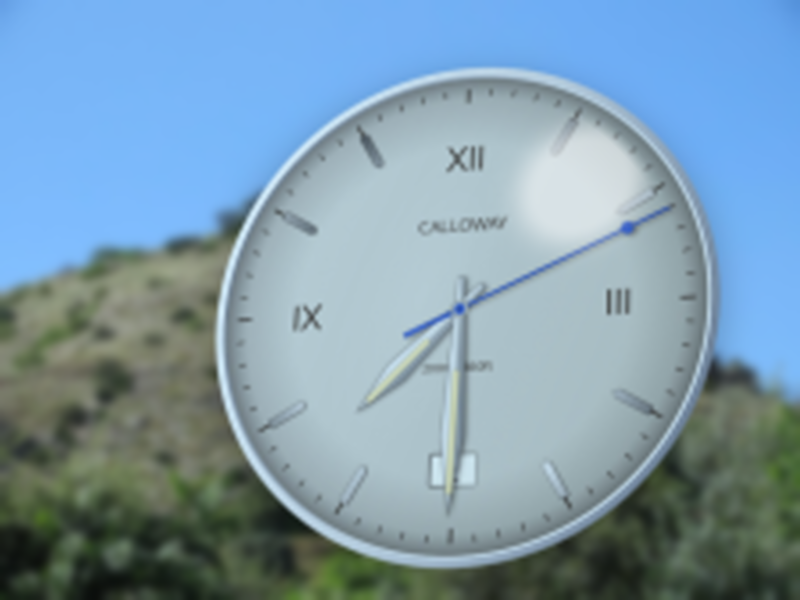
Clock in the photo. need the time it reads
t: 7:30:11
